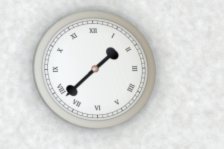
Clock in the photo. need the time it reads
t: 1:38
